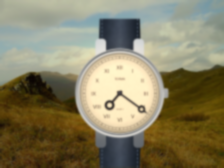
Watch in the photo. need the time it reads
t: 7:21
